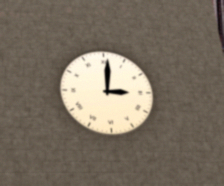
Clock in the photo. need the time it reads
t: 3:01
